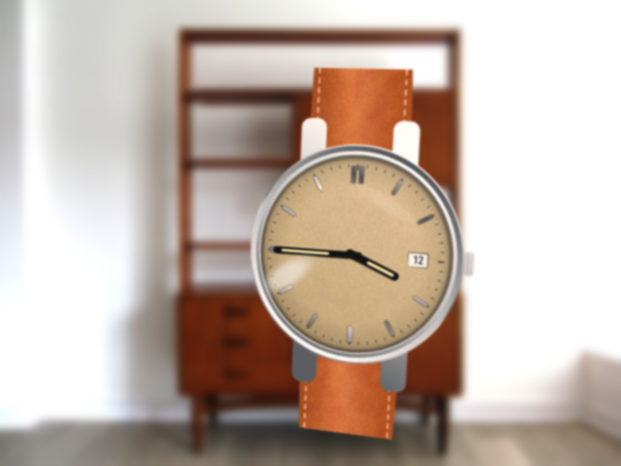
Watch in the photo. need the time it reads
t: 3:45
